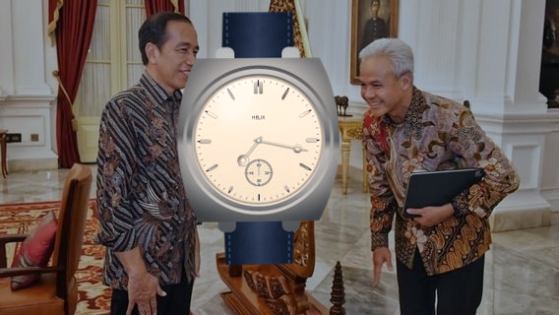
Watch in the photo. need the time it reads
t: 7:17
